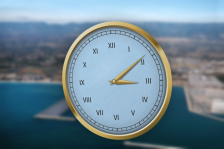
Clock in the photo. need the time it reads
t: 3:09
